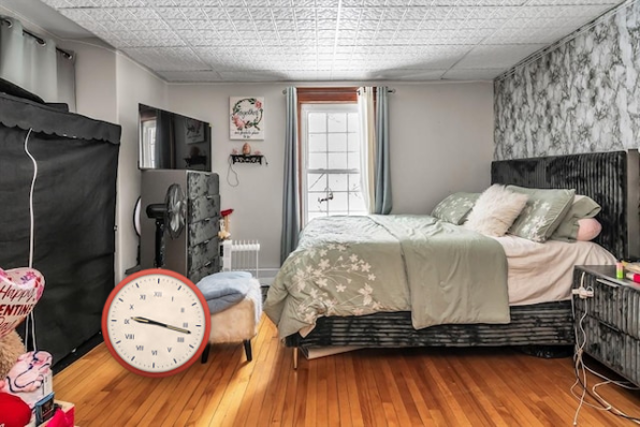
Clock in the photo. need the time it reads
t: 9:17
